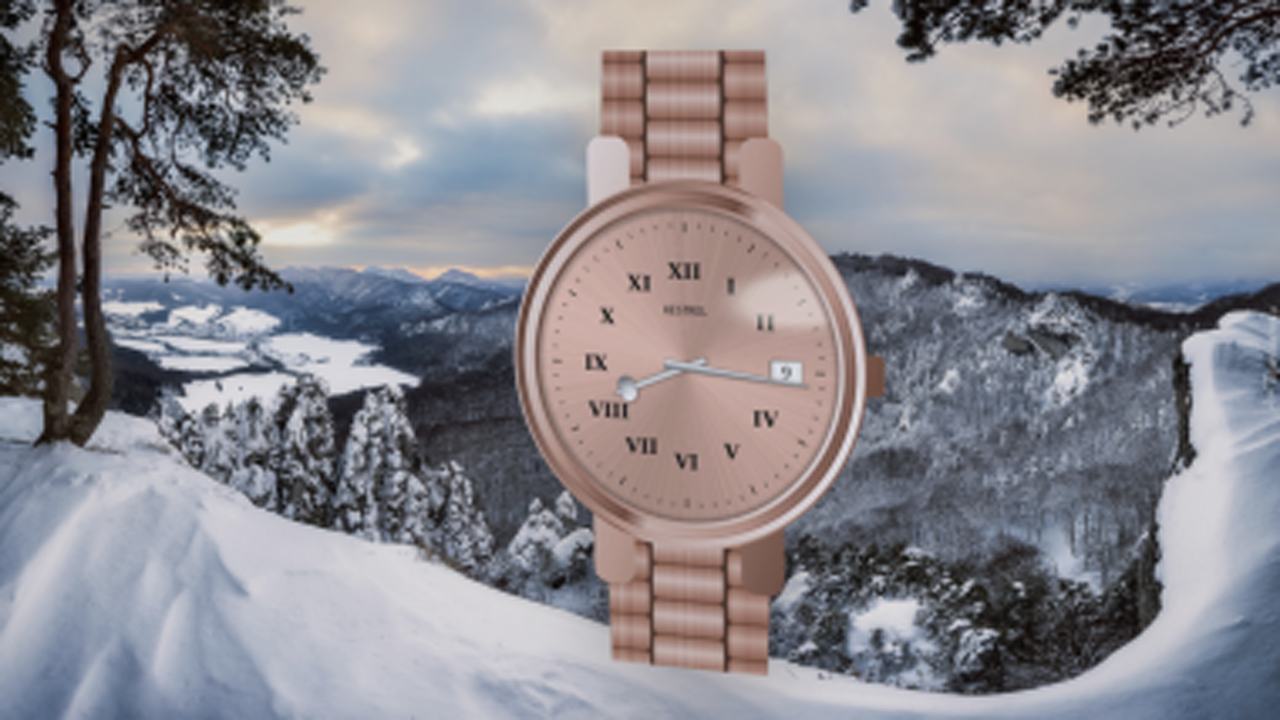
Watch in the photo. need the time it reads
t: 8:16
